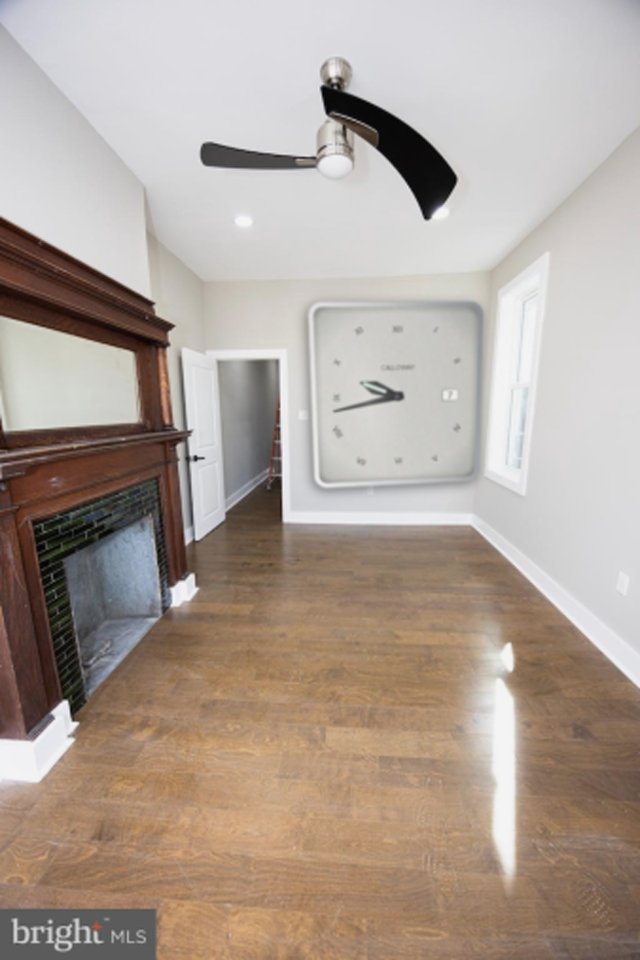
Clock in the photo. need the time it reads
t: 9:43
